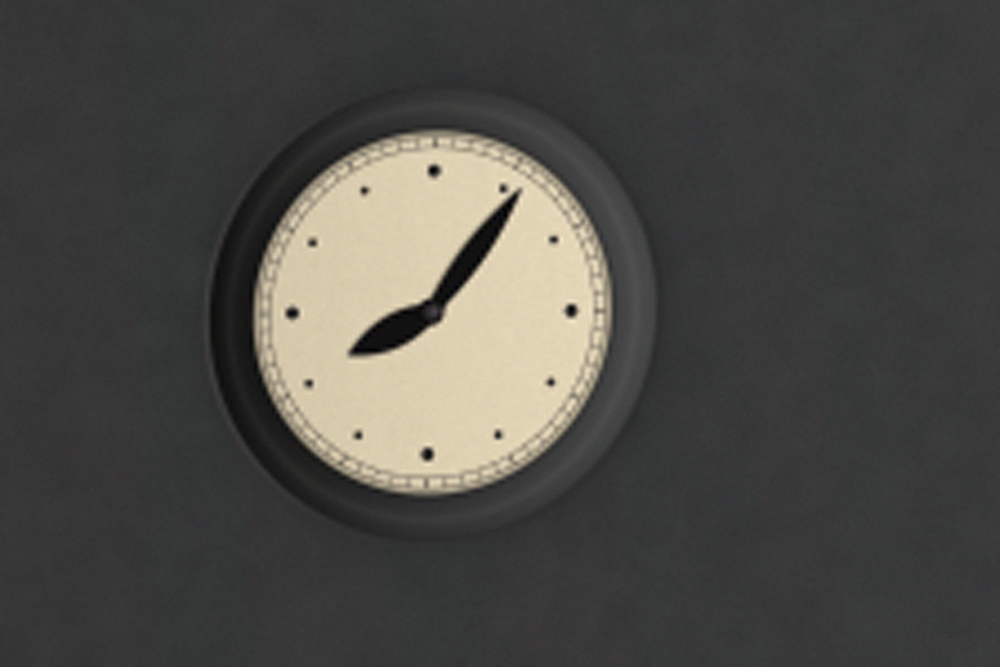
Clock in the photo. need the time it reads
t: 8:06
